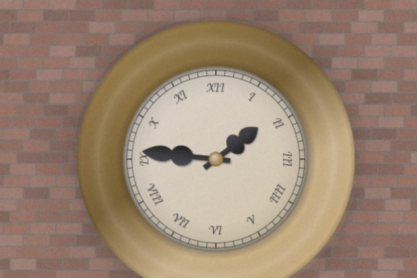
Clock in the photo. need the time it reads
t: 1:46
